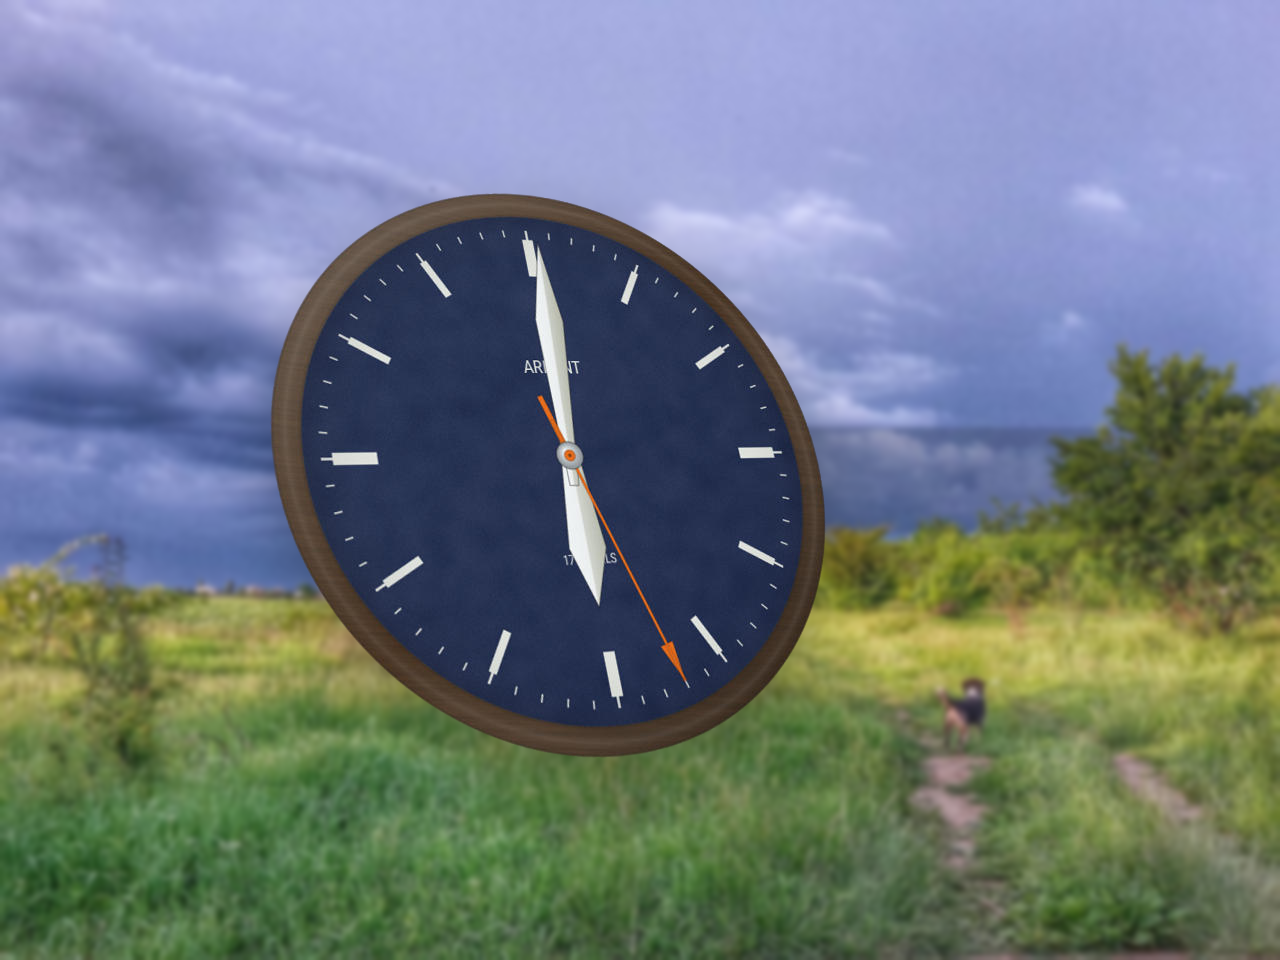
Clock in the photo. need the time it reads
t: 6:00:27
